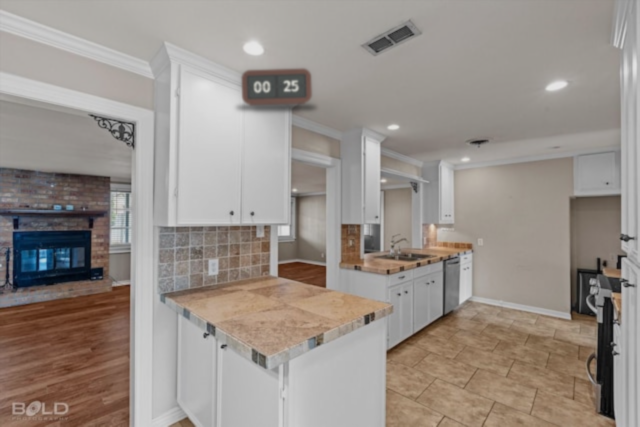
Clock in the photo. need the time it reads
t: 0:25
